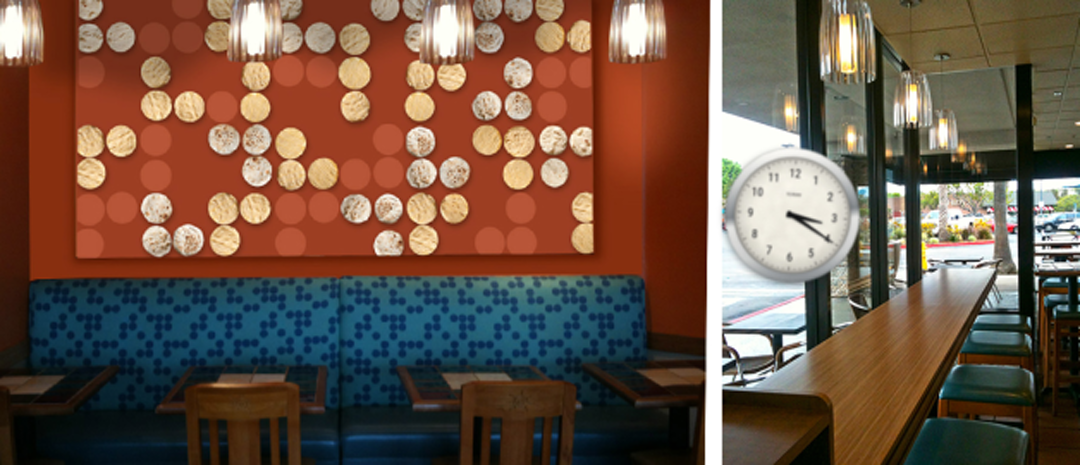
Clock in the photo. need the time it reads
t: 3:20
